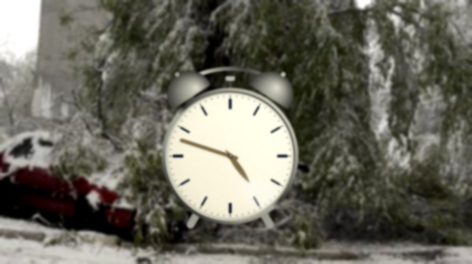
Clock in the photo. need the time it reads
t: 4:48
